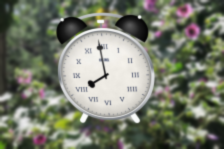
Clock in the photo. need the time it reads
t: 7:59
